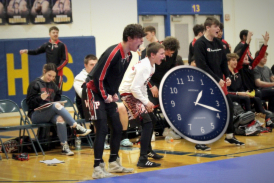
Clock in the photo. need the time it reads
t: 1:18
